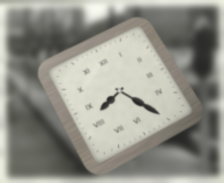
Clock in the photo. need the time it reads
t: 8:25
